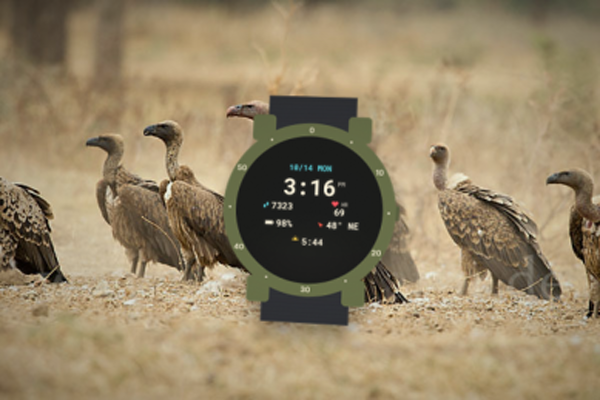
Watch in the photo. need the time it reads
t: 3:16
